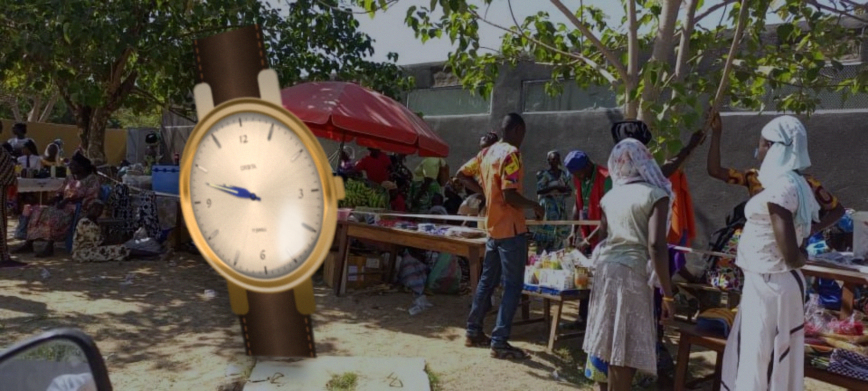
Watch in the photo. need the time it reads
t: 9:48
